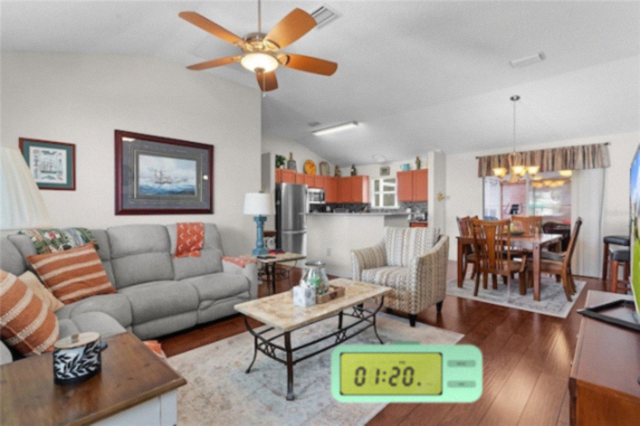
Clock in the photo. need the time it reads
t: 1:20
